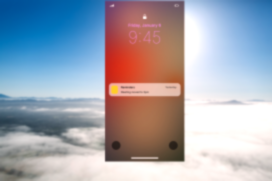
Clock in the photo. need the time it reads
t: 9:45
